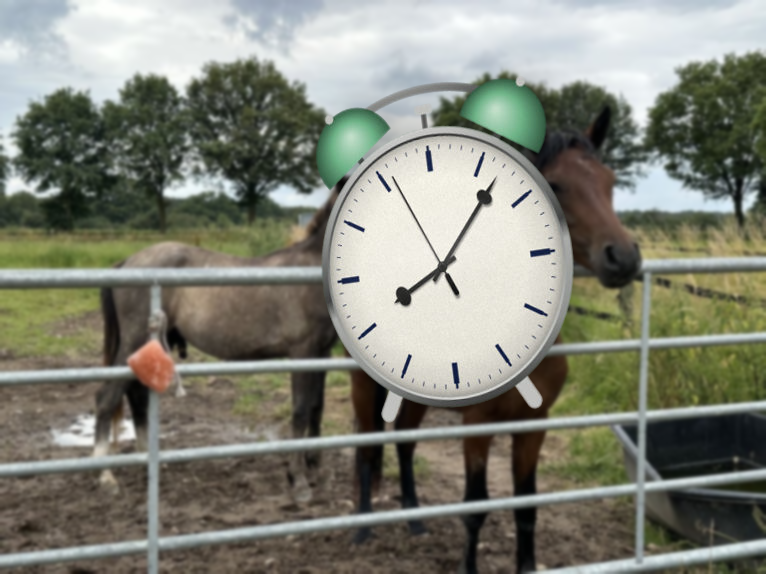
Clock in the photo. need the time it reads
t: 8:06:56
